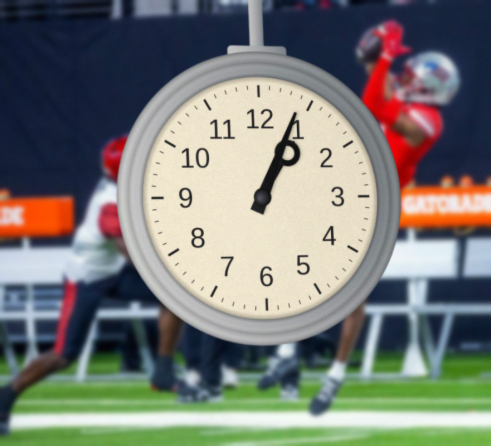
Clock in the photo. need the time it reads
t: 1:04
